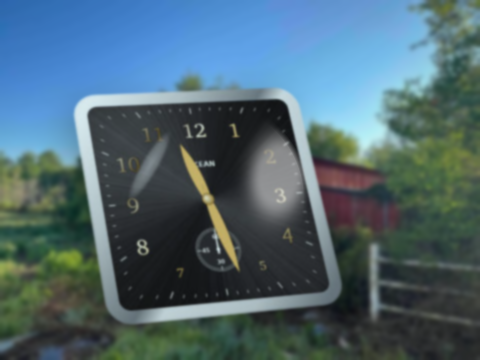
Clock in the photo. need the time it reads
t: 11:28
